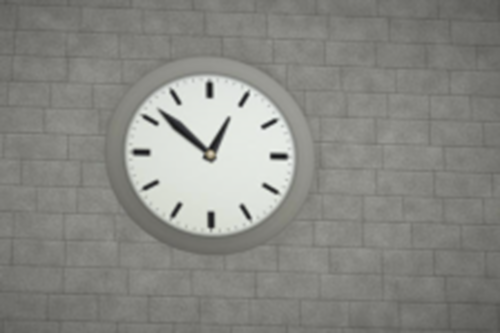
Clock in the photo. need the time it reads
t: 12:52
